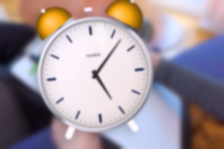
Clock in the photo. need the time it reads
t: 5:07
